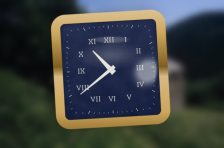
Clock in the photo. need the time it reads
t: 10:39
